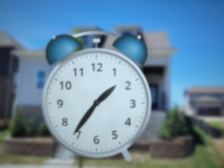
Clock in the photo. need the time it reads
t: 1:36
